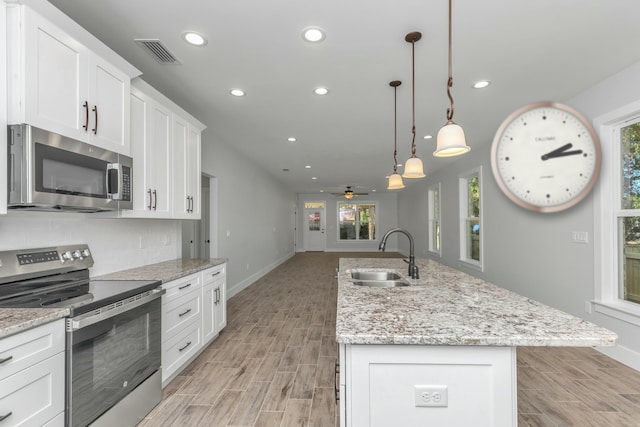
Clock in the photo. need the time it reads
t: 2:14
